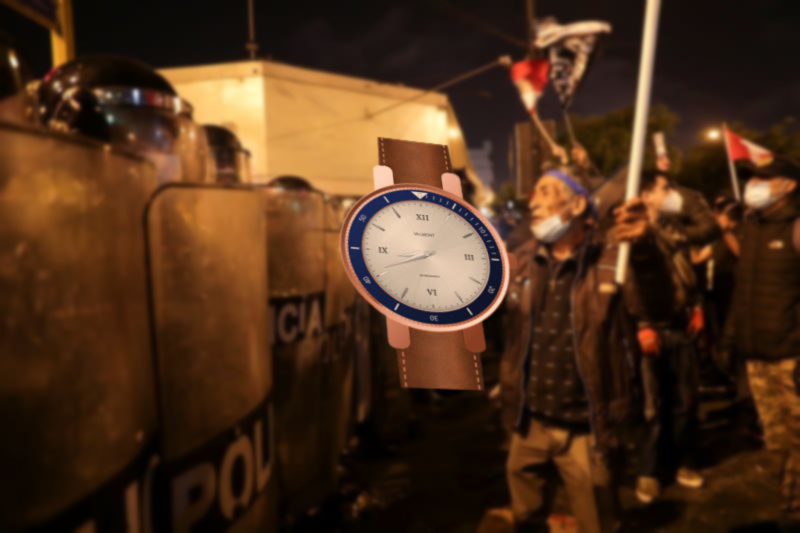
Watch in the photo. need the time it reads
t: 8:41
